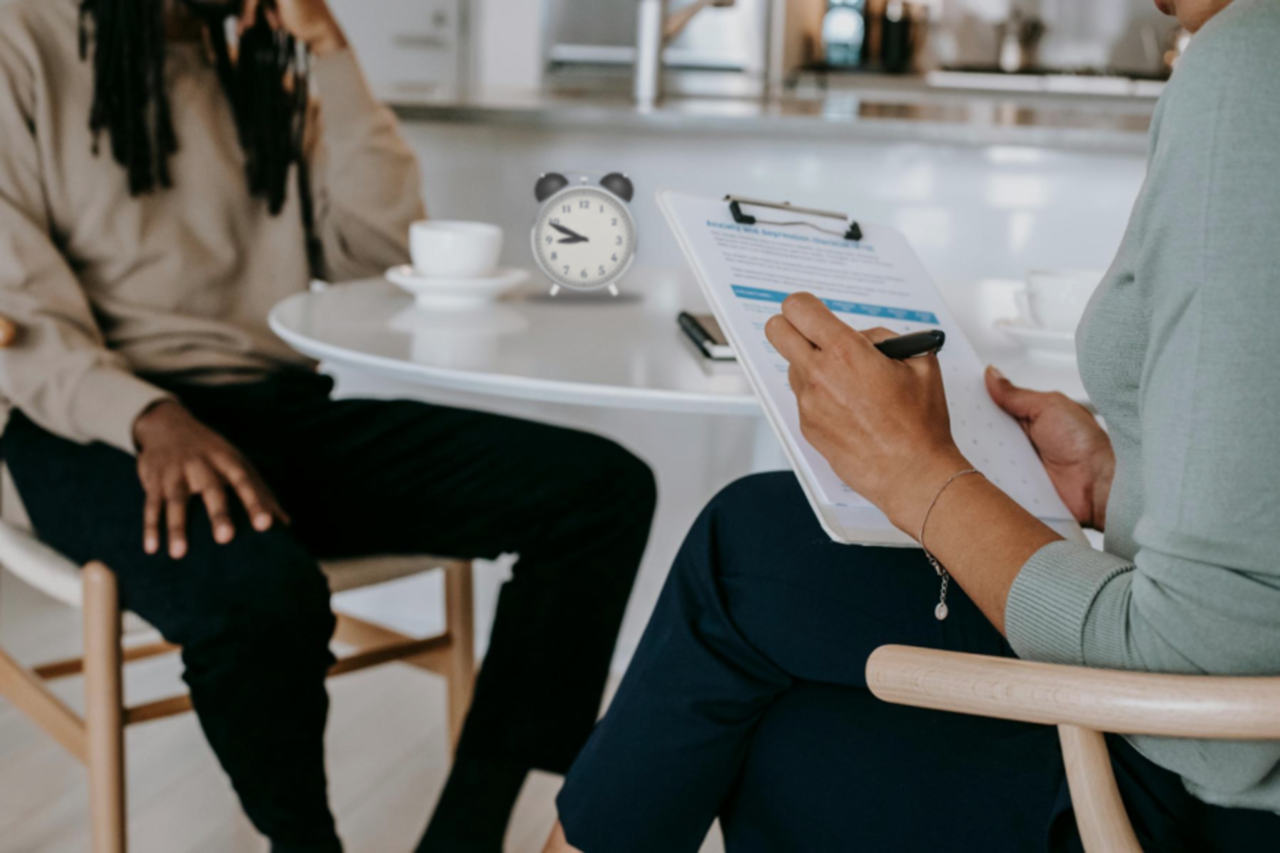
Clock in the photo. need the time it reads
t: 8:49
